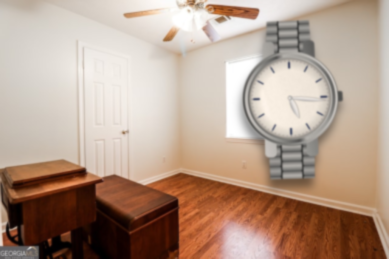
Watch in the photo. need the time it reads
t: 5:16
